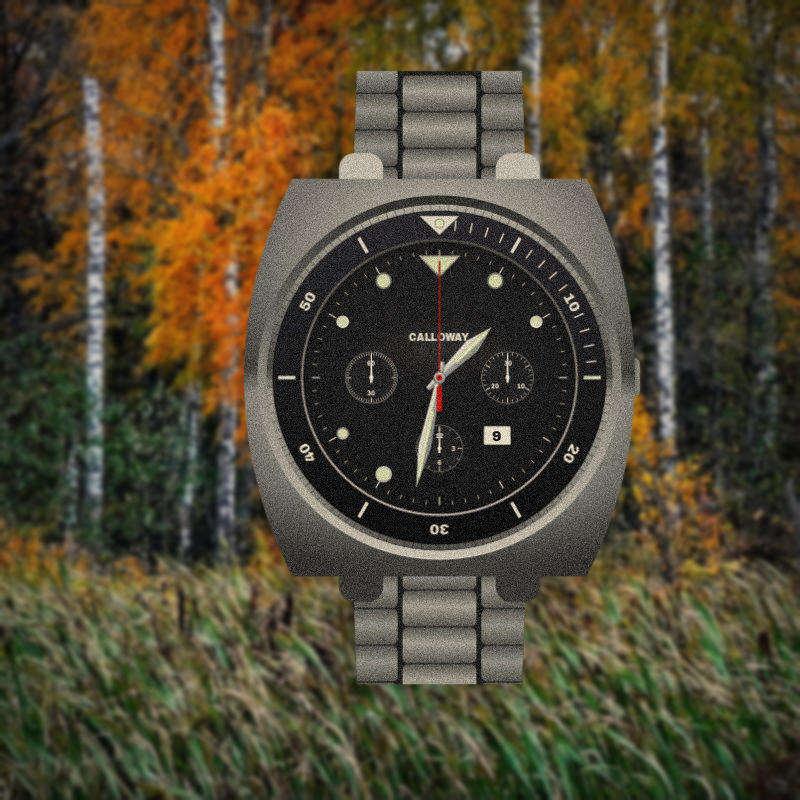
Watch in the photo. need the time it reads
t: 1:32
